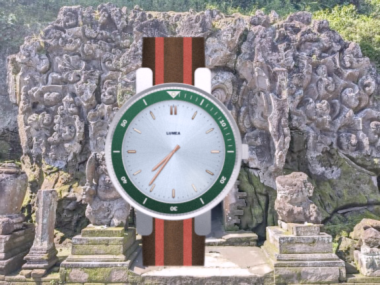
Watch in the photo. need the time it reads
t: 7:36
